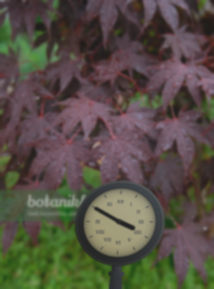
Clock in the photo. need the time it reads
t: 3:50
